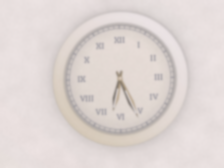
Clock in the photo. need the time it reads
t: 6:26
